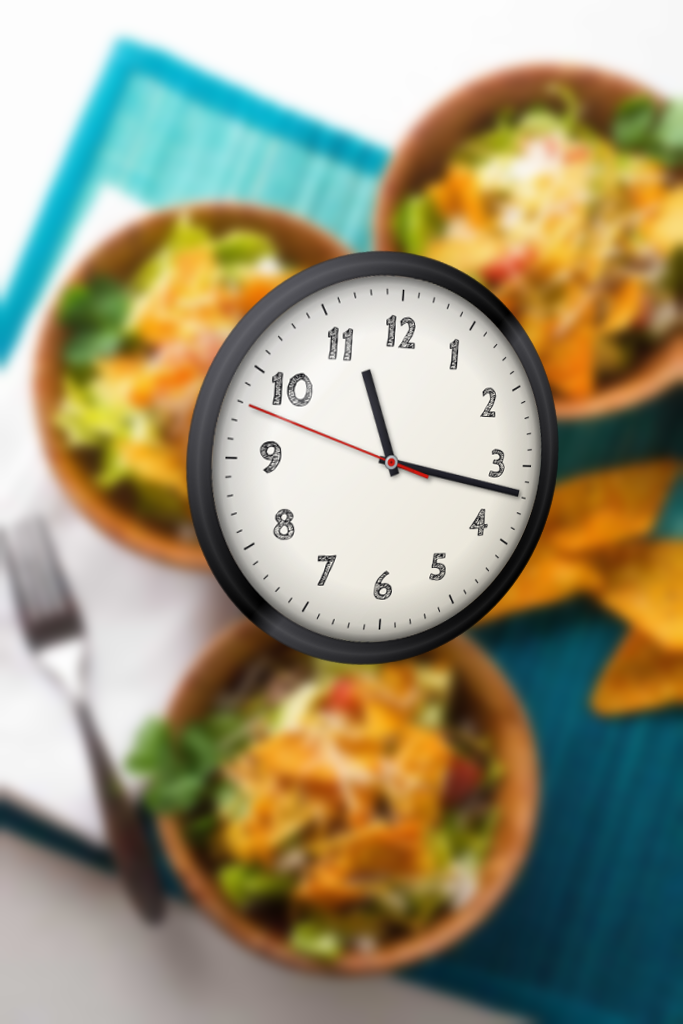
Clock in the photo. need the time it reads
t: 11:16:48
